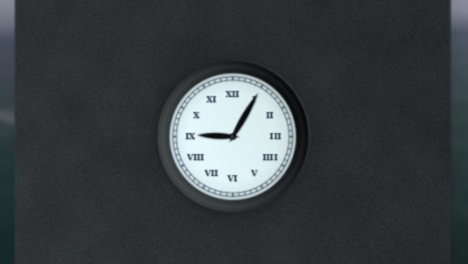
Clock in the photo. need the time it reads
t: 9:05
